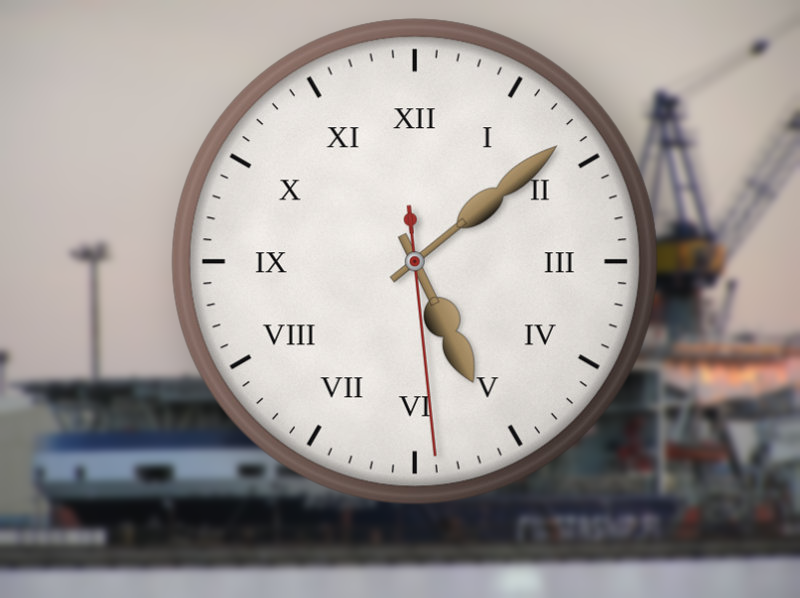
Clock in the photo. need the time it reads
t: 5:08:29
